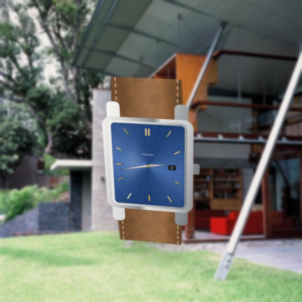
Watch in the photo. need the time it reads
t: 2:43
